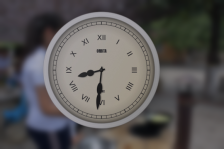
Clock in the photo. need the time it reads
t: 8:31
